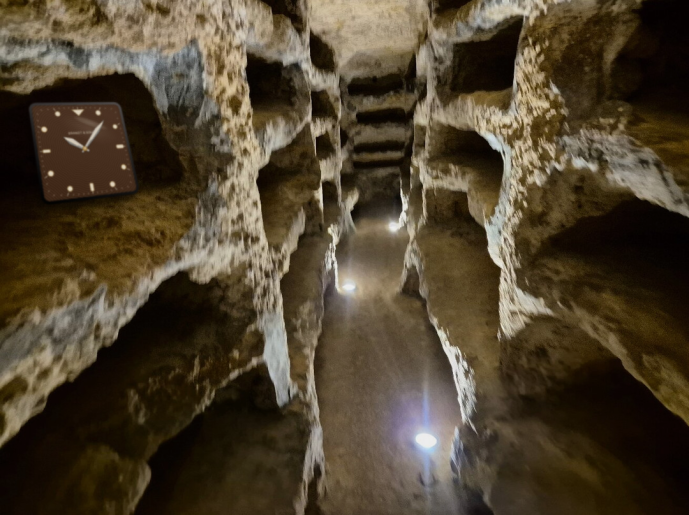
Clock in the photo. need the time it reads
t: 10:07
